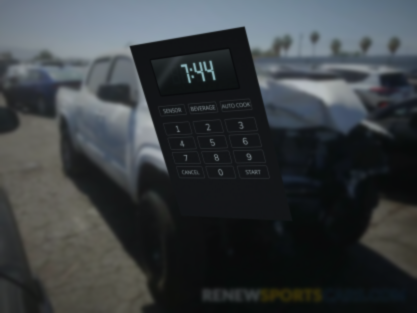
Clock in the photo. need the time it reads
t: 7:44
